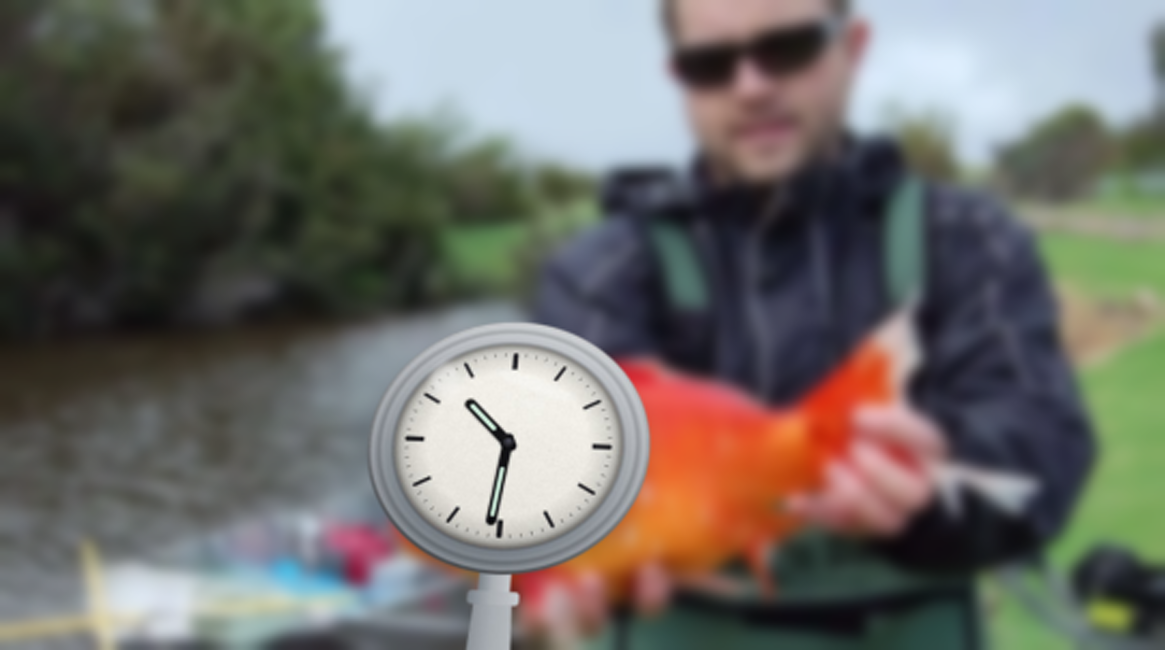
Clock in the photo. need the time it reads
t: 10:31
